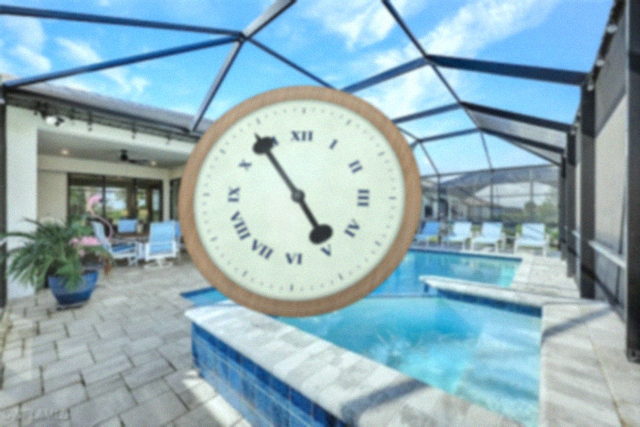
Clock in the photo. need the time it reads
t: 4:54
